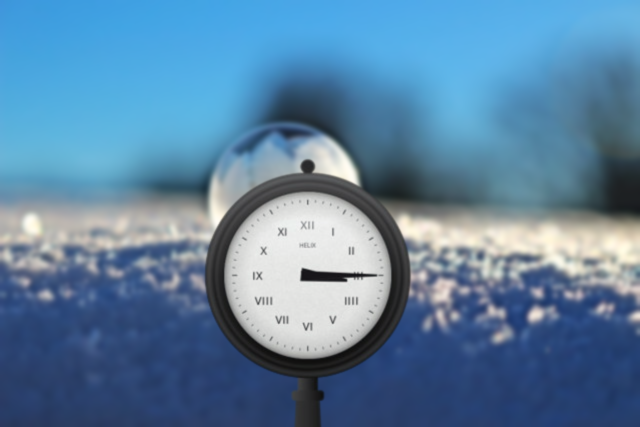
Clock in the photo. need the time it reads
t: 3:15
